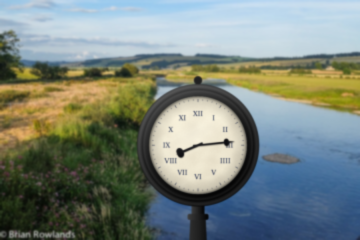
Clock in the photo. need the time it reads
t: 8:14
